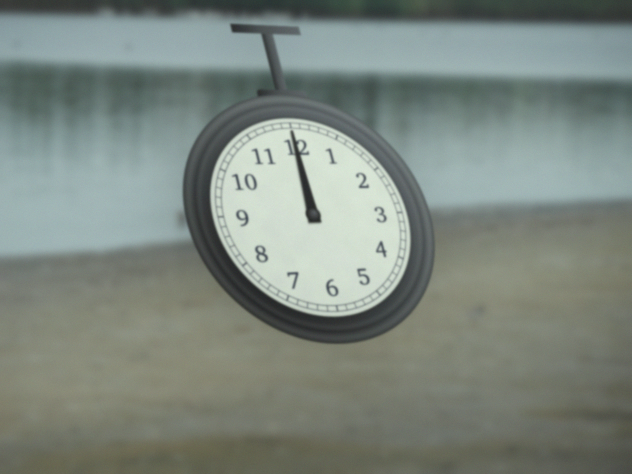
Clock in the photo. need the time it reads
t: 12:00
